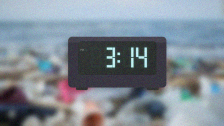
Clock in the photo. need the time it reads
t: 3:14
